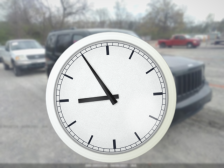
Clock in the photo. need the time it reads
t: 8:55
